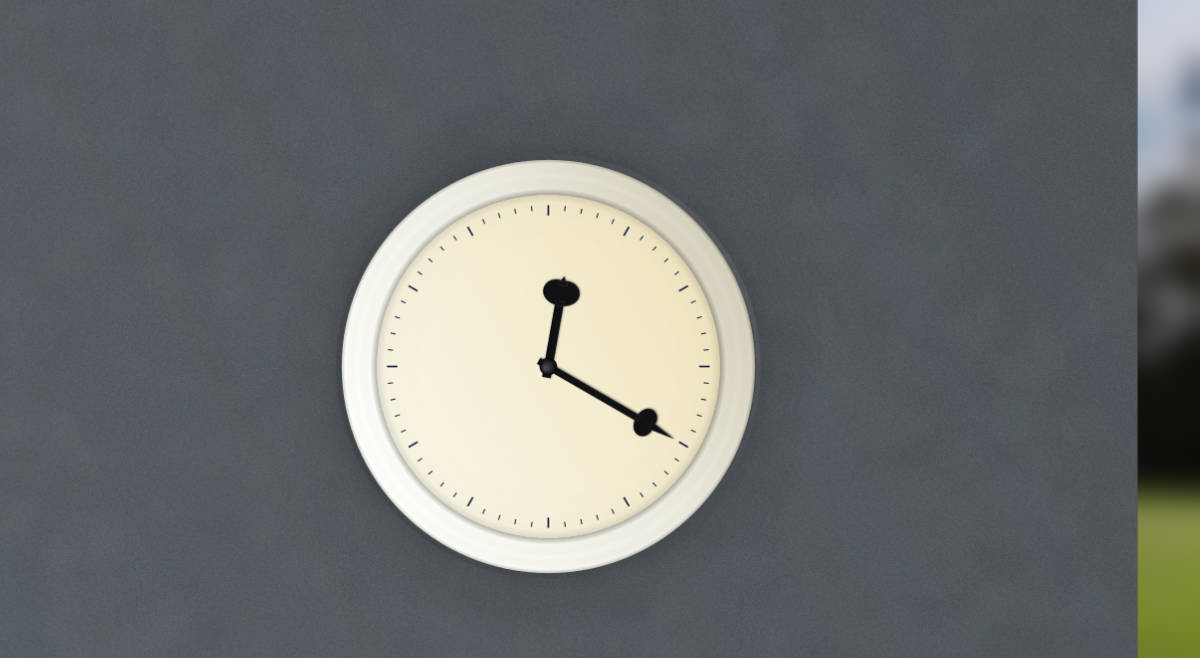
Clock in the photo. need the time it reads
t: 12:20
